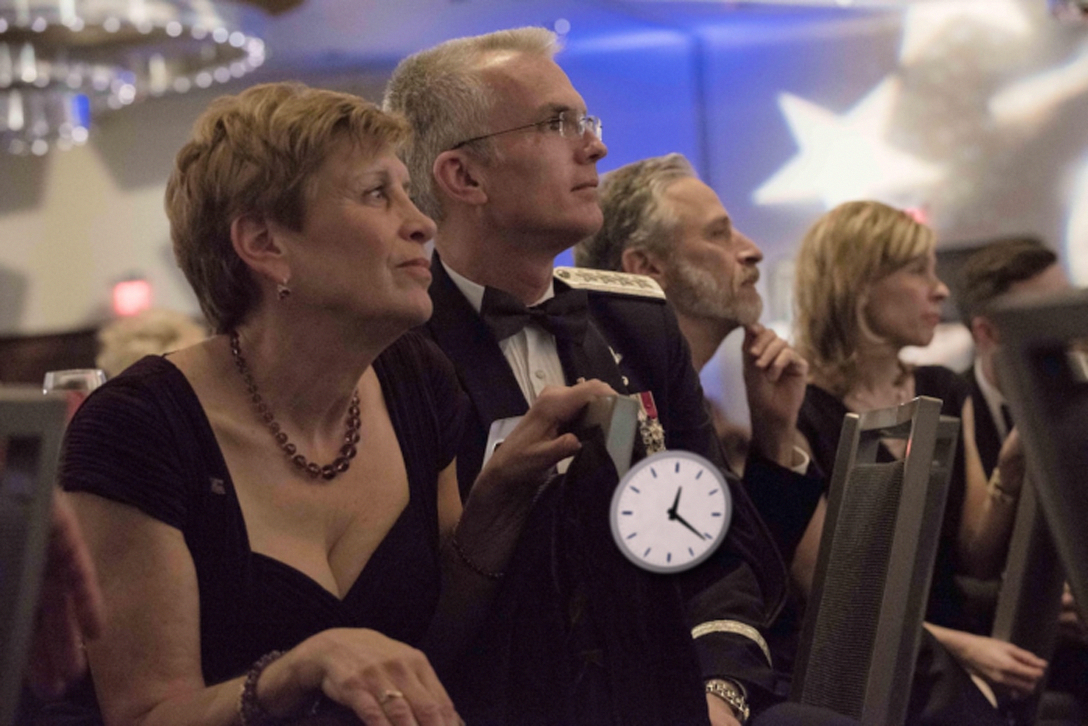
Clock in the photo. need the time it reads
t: 12:21
